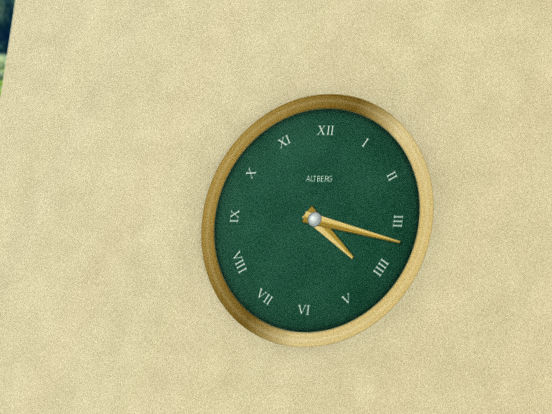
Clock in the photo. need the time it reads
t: 4:17
